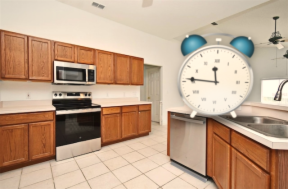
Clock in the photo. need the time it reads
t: 11:46
